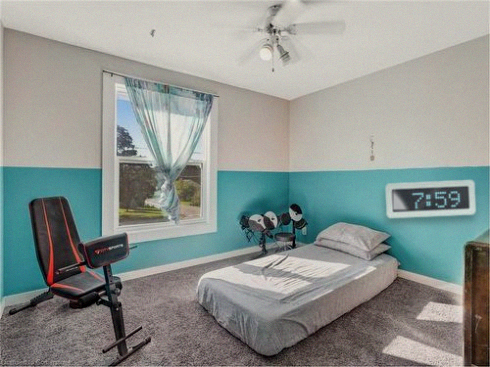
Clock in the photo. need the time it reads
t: 7:59
